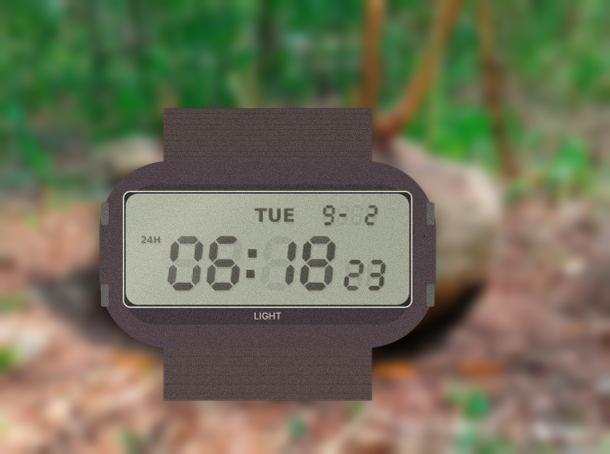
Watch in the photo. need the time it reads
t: 6:18:23
